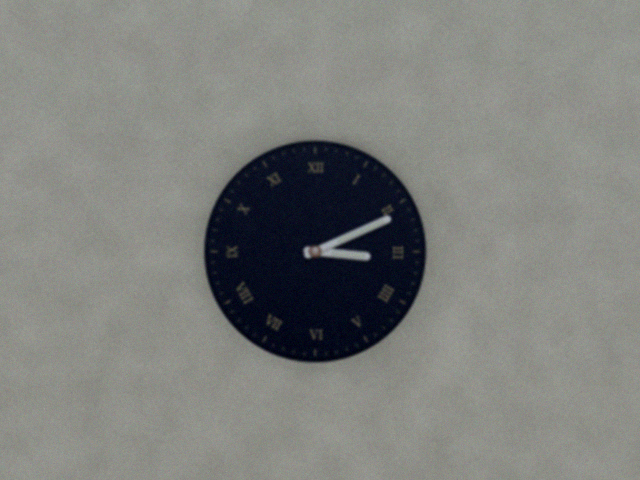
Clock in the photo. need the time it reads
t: 3:11
